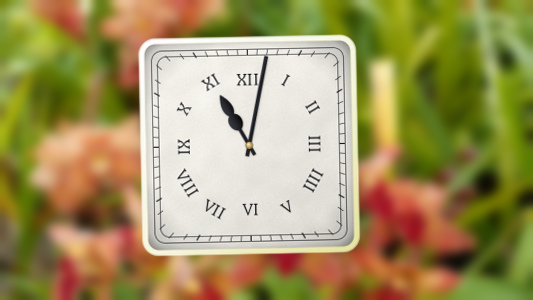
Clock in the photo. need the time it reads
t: 11:02
